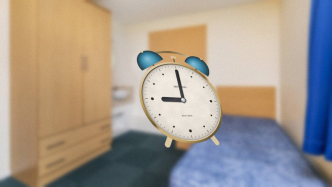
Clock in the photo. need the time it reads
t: 9:00
